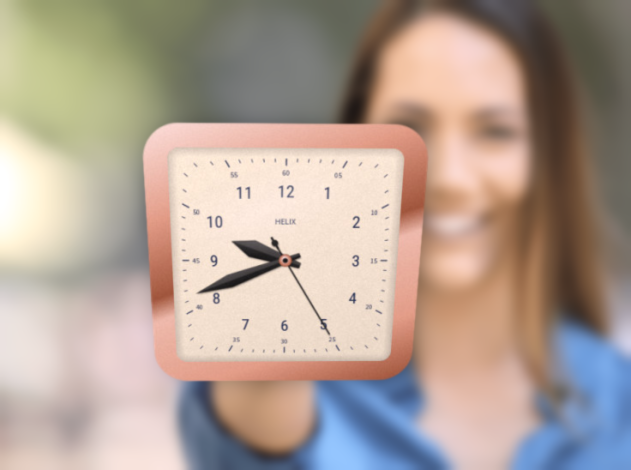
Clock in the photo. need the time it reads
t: 9:41:25
